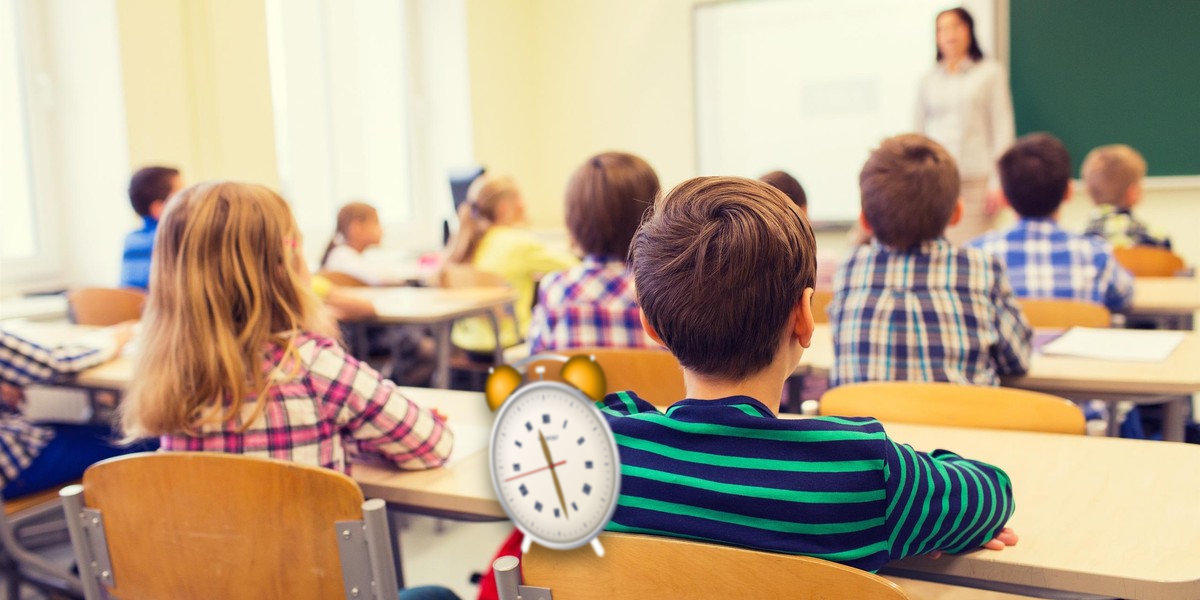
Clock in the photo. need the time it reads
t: 11:27:43
